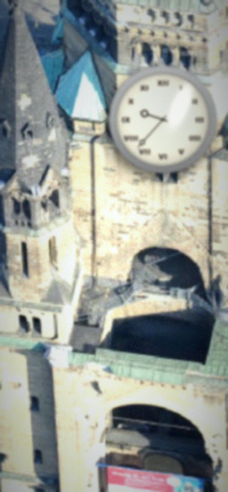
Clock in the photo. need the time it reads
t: 9:37
